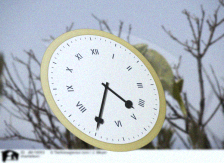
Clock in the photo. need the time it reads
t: 4:35
